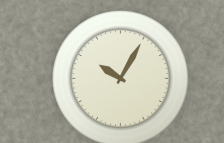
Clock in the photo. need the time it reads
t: 10:05
